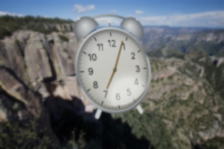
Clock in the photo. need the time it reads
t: 7:04
